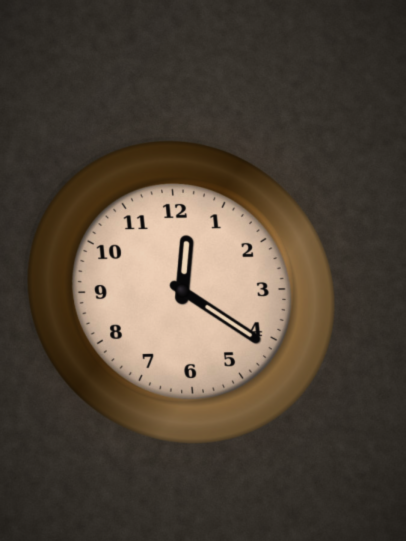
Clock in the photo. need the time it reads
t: 12:21
